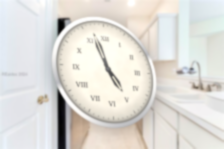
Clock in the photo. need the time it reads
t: 4:57
